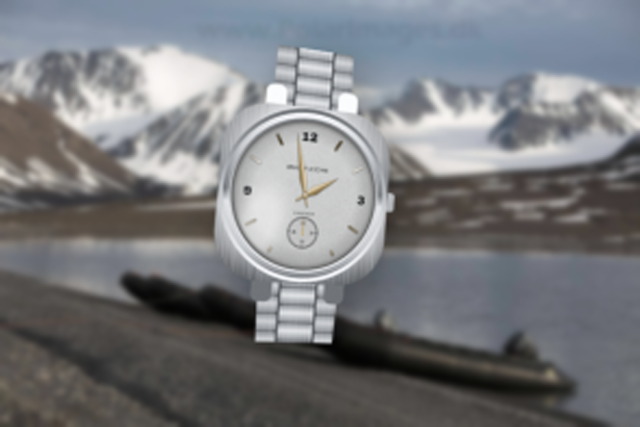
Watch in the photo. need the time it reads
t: 1:58
